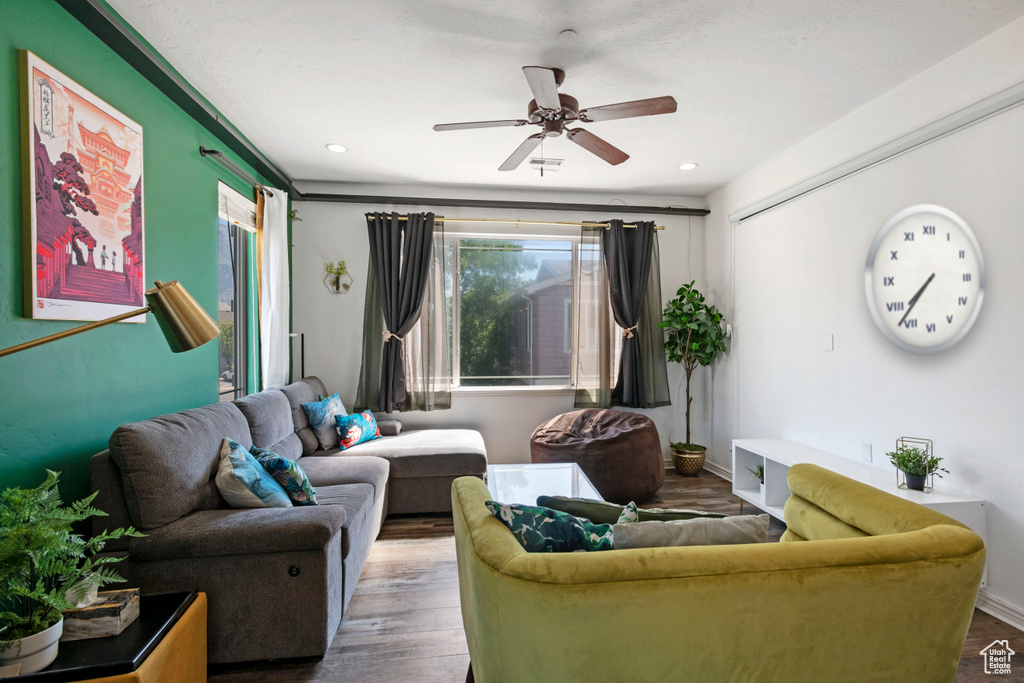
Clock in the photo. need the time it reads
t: 7:37
